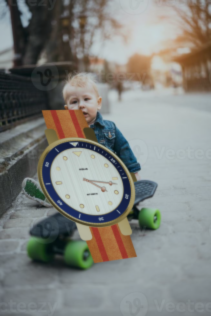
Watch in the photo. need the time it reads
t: 4:17
